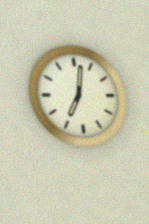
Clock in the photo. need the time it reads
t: 7:02
